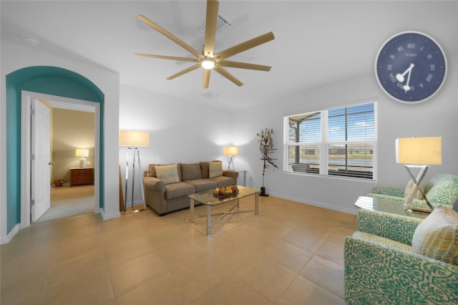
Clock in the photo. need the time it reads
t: 7:32
